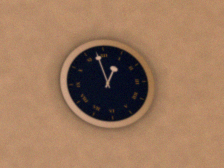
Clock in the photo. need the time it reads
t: 12:58
